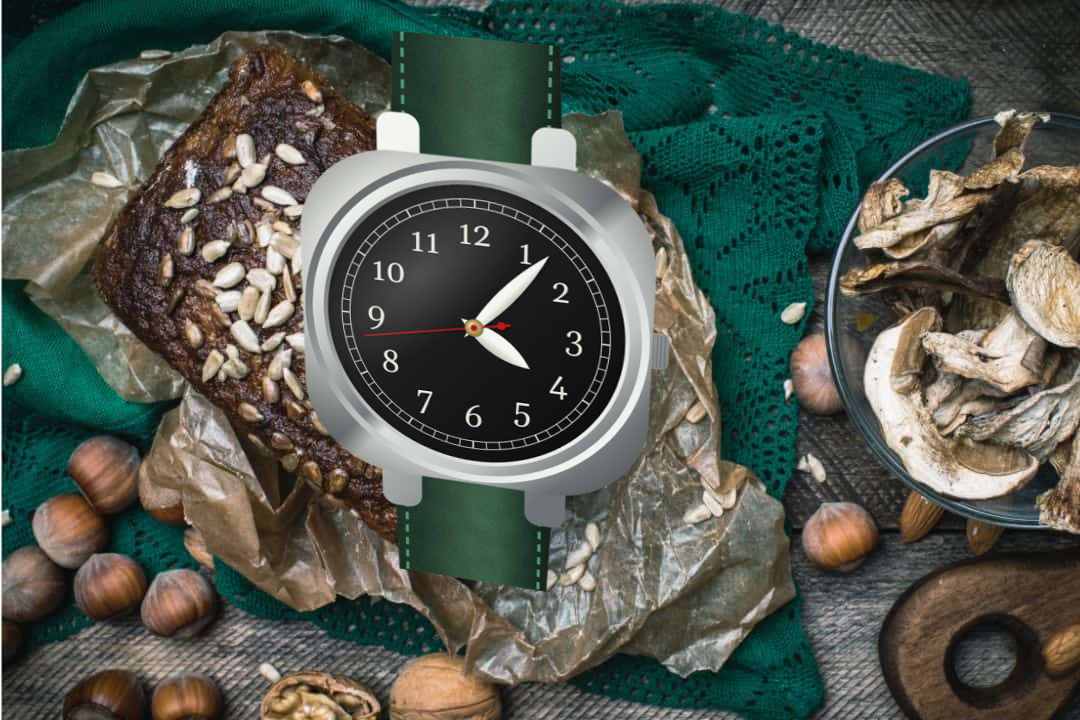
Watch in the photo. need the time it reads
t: 4:06:43
